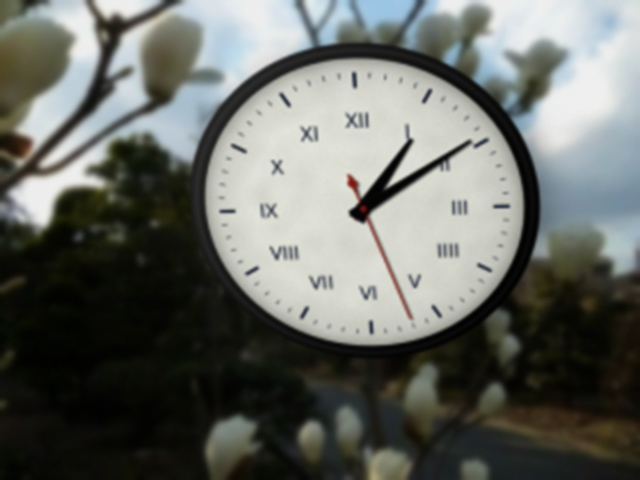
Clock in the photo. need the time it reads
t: 1:09:27
